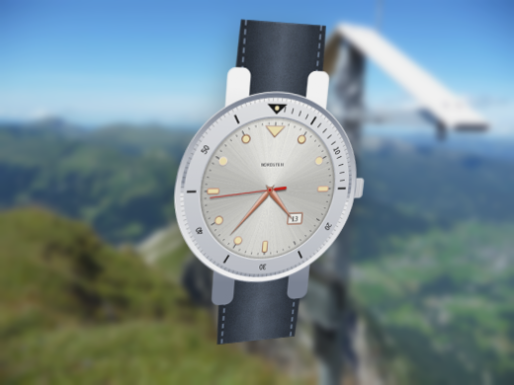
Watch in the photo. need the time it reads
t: 4:36:44
